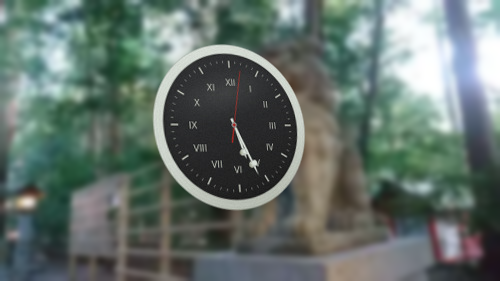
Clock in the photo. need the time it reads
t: 5:26:02
